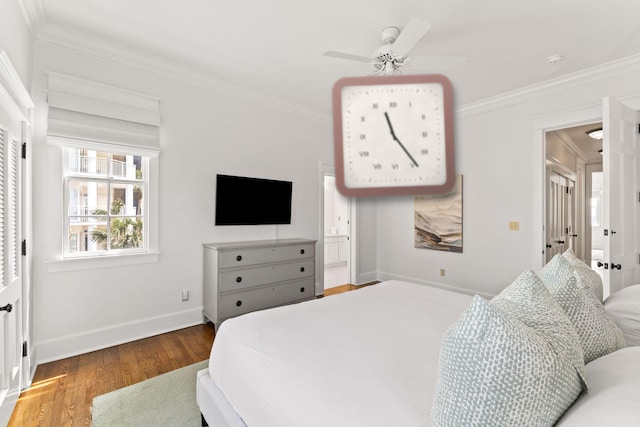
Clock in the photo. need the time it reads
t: 11:24
